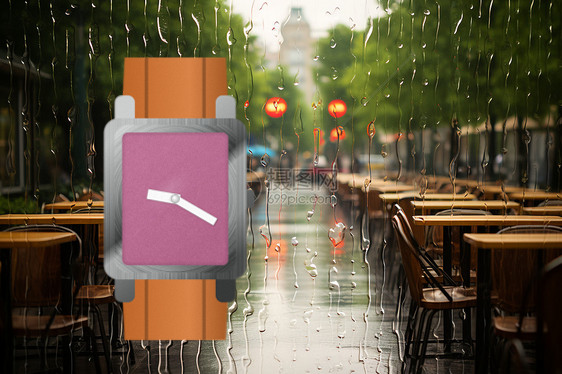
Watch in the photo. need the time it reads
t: 9:20
